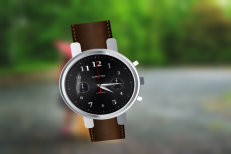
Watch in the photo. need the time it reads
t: 4:15
